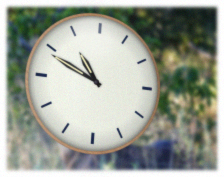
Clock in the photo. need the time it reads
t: 10:49
